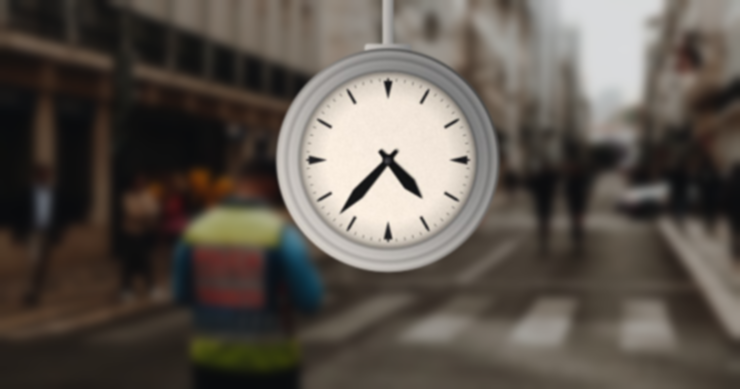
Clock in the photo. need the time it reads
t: 4:37
